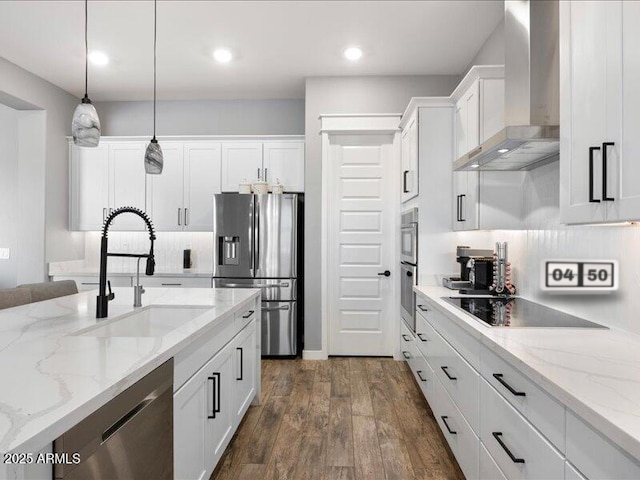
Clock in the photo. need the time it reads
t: 4:50
